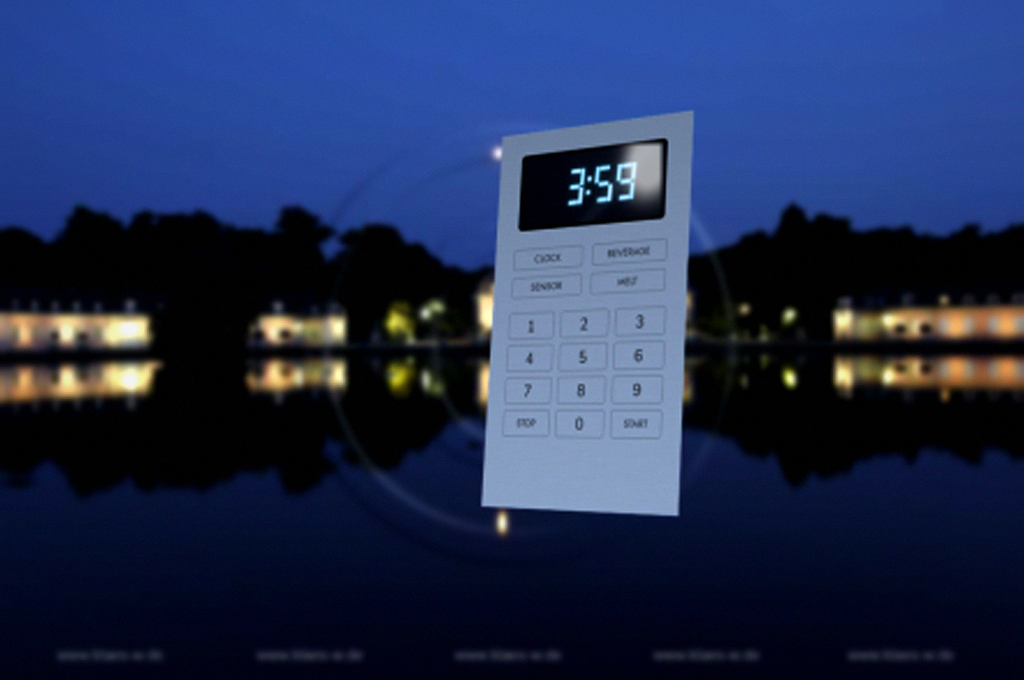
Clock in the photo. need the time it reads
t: 3:59
